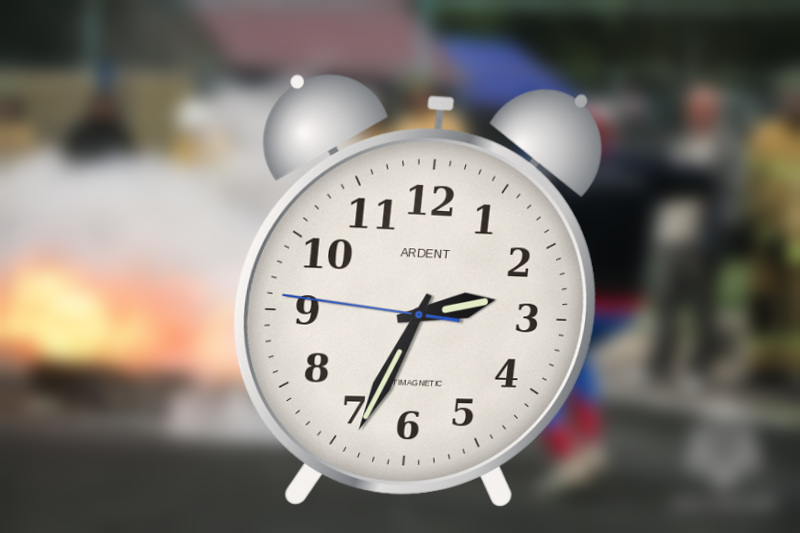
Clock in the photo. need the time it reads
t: 2:33:46
